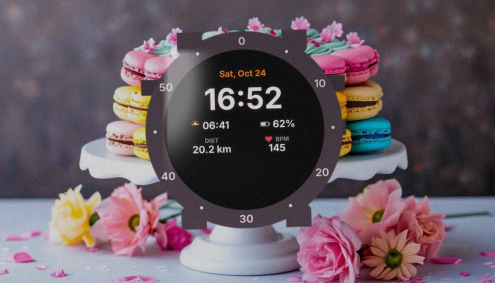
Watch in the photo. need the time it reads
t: 16:52
